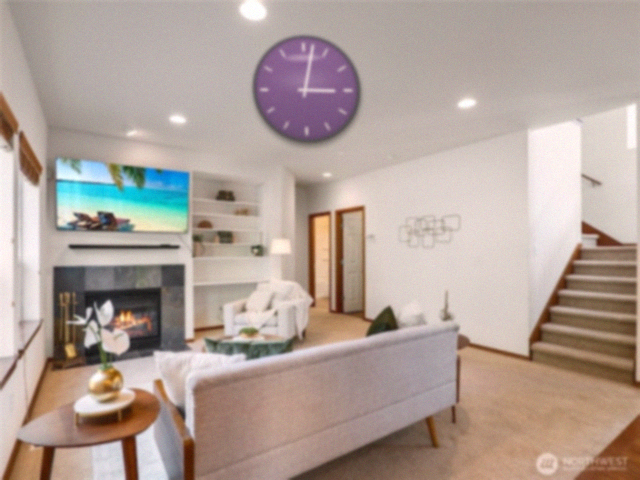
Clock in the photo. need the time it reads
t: 3:02
